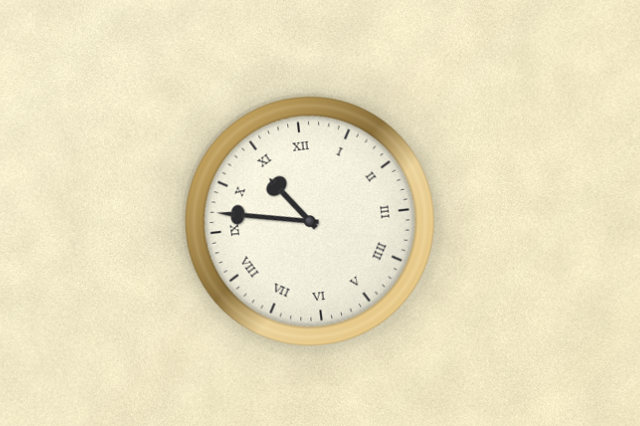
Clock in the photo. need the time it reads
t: 10:47
